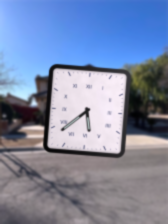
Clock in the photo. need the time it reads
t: 5:38
